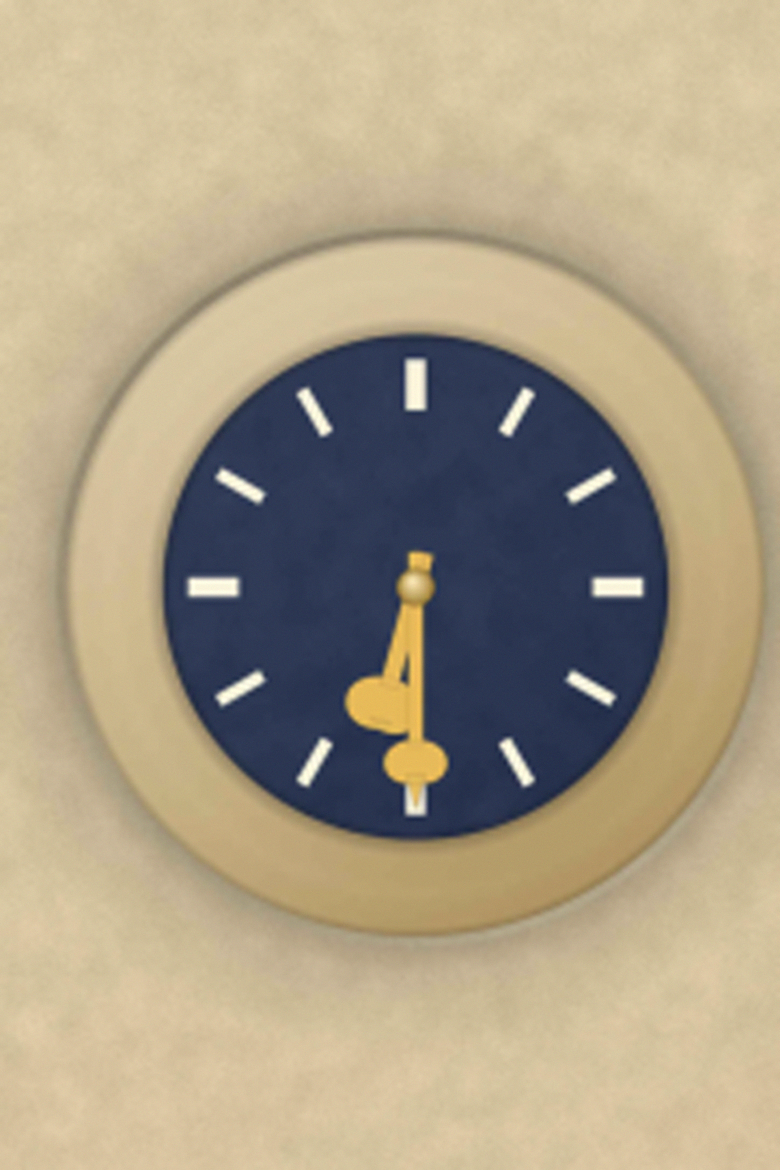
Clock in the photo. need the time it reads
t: 6:30
